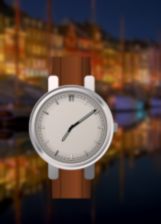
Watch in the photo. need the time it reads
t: 7:09
